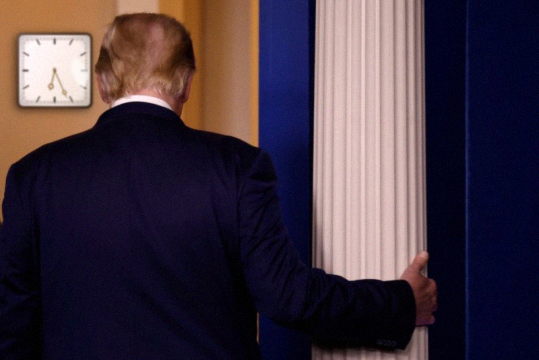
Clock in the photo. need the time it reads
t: 6:26
